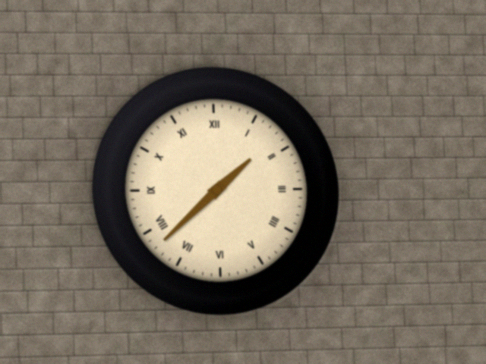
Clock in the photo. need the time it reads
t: 1:38
